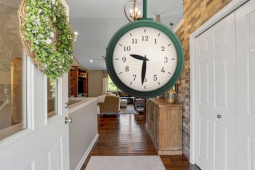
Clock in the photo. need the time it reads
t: 9:31
